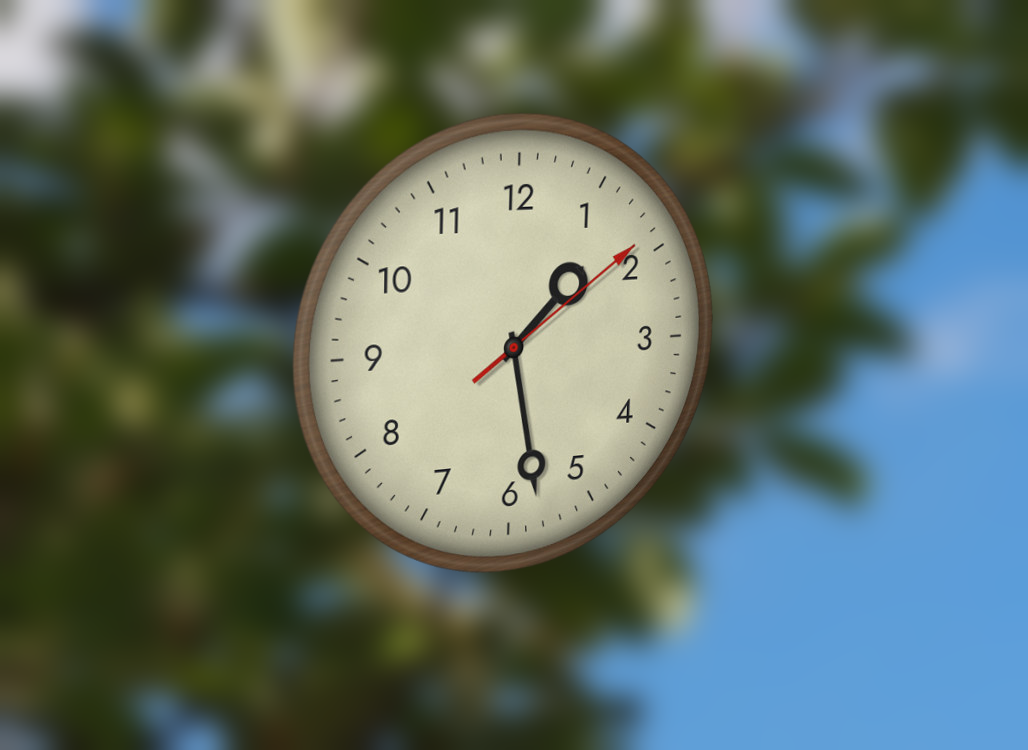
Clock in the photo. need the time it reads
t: 1:28:09
